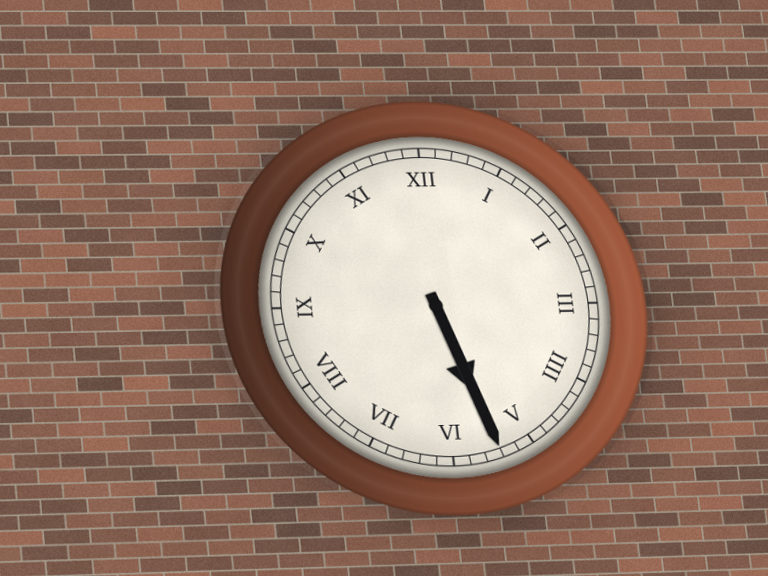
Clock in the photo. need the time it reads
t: 5:27
